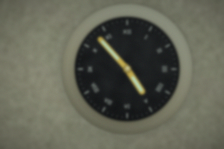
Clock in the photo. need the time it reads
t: 4:53
